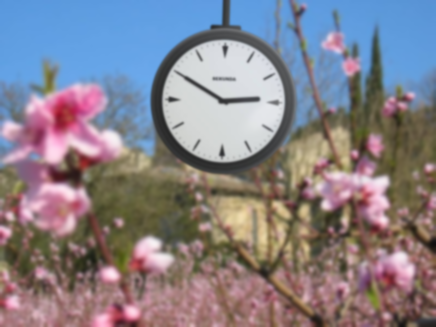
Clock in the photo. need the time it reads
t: 2:50
